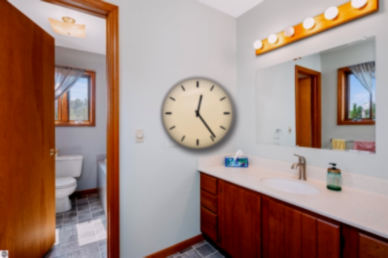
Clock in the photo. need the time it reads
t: 12:24
